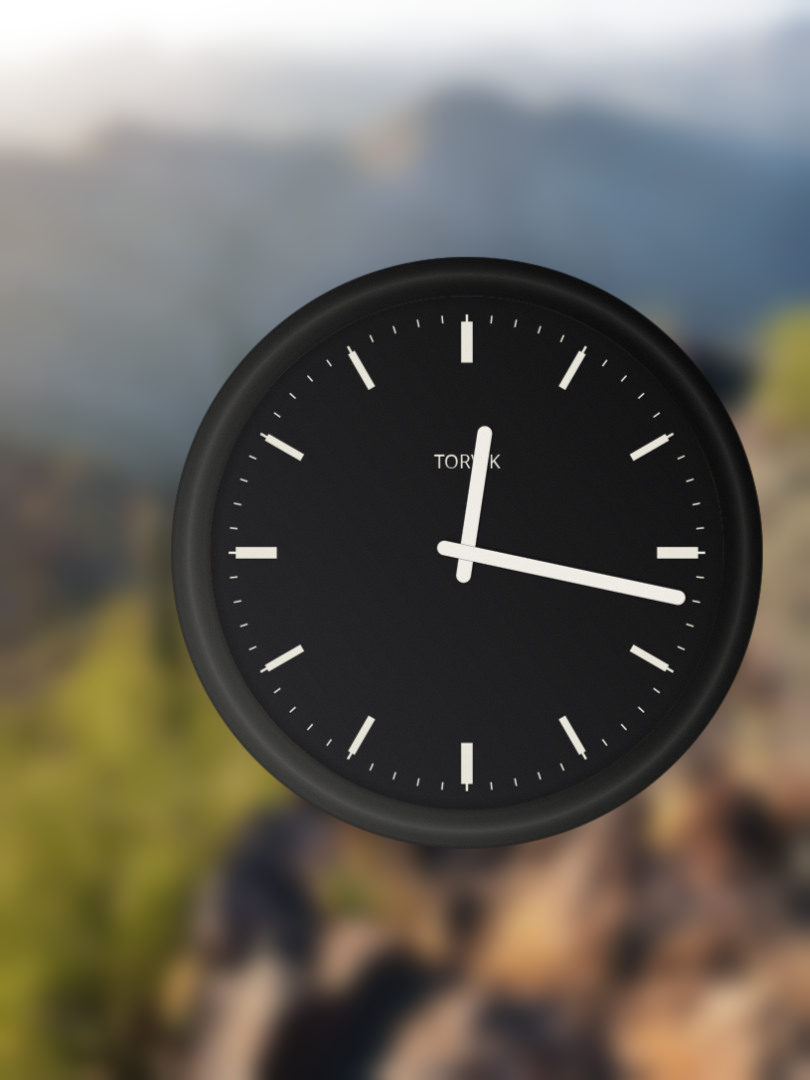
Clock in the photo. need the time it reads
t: 12:17
